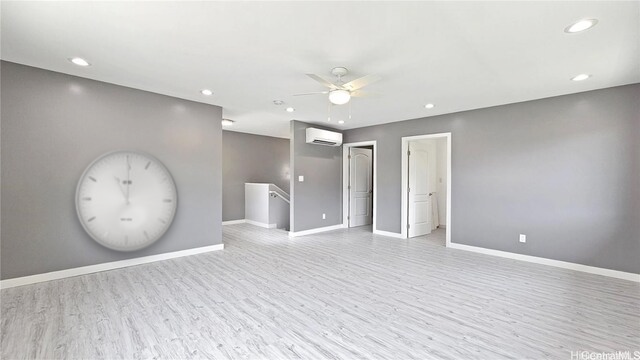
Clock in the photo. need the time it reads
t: 11:00
